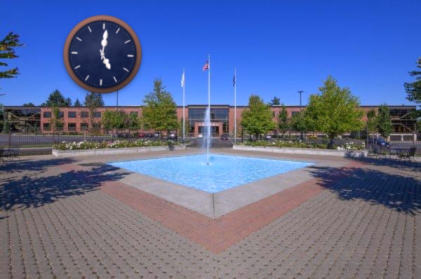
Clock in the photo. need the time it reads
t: 5:01
